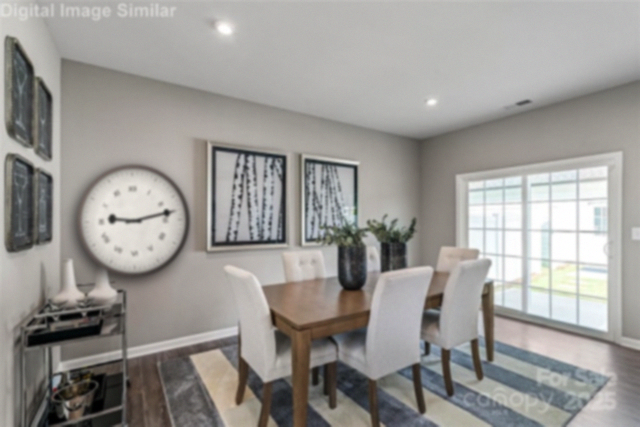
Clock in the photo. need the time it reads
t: 9:13
